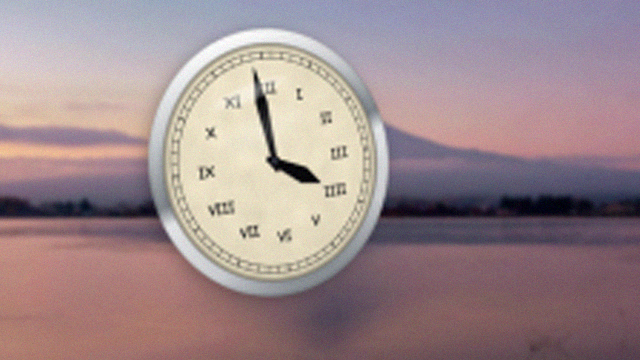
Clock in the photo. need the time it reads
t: 3:59
